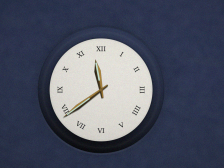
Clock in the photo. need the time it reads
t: 11:39
